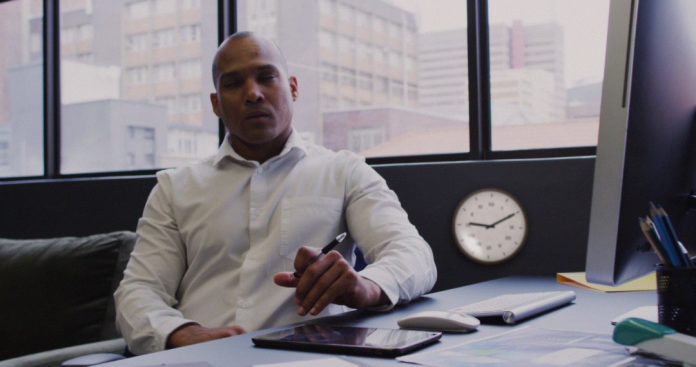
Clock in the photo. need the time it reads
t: 9:10
